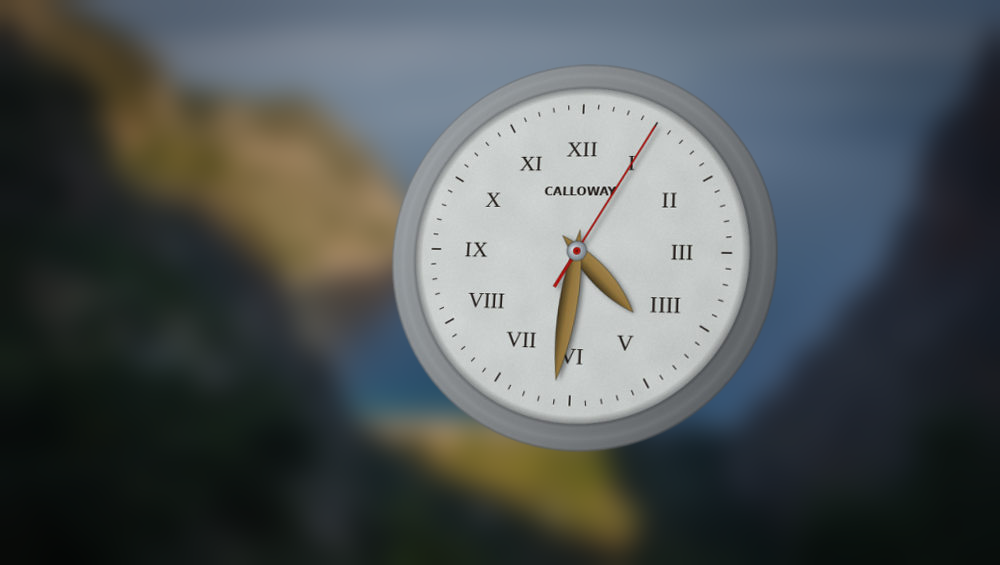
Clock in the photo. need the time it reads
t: 4:31:05
